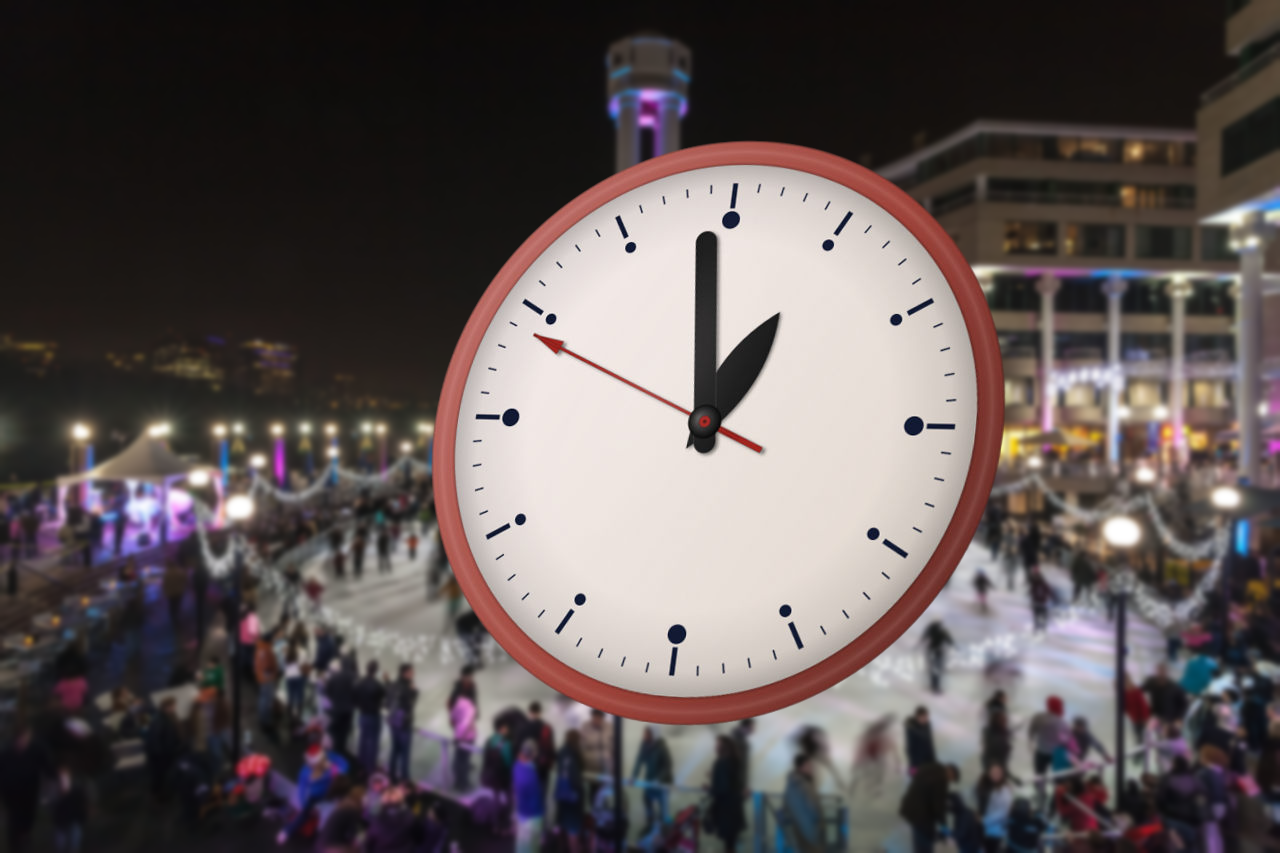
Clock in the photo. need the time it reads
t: 12:58:49
